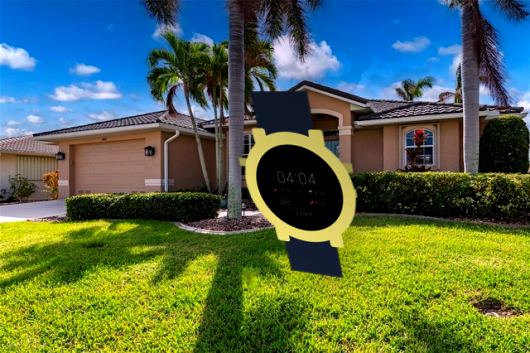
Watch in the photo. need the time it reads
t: 4:04
